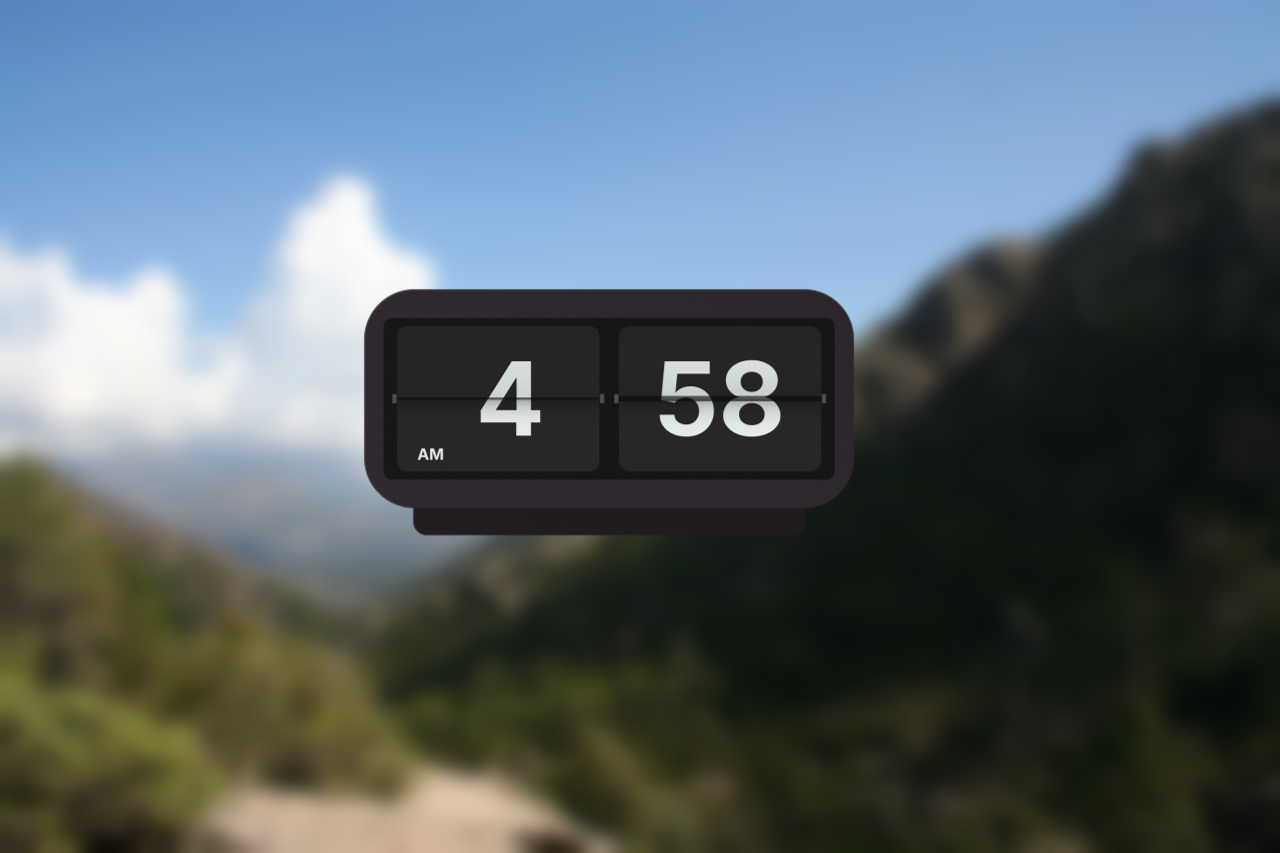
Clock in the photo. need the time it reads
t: 4:58
